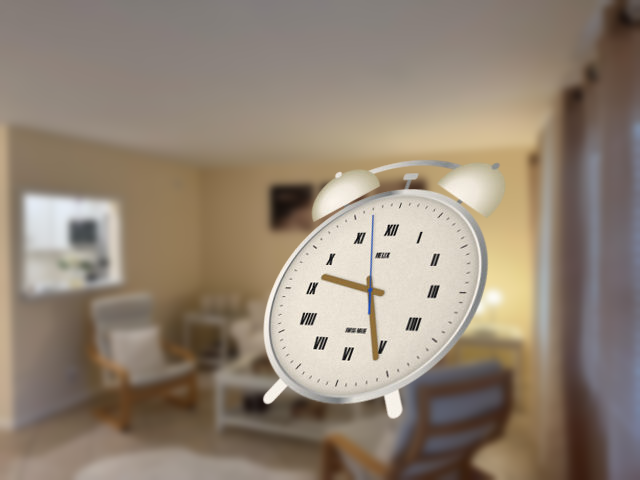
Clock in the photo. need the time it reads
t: 9:25:57
